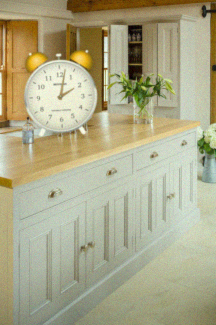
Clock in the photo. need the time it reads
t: 2:02
